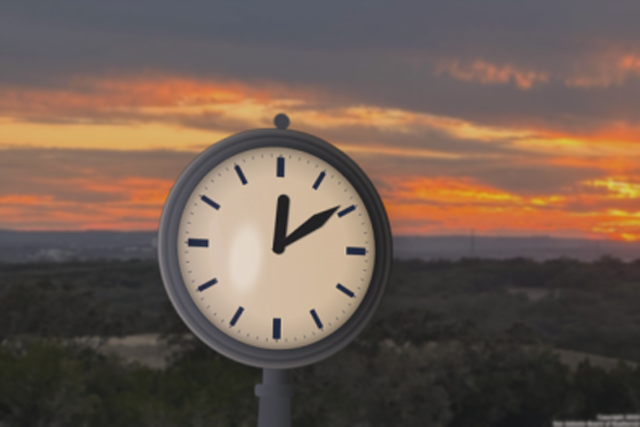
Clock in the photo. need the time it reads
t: 12:09
